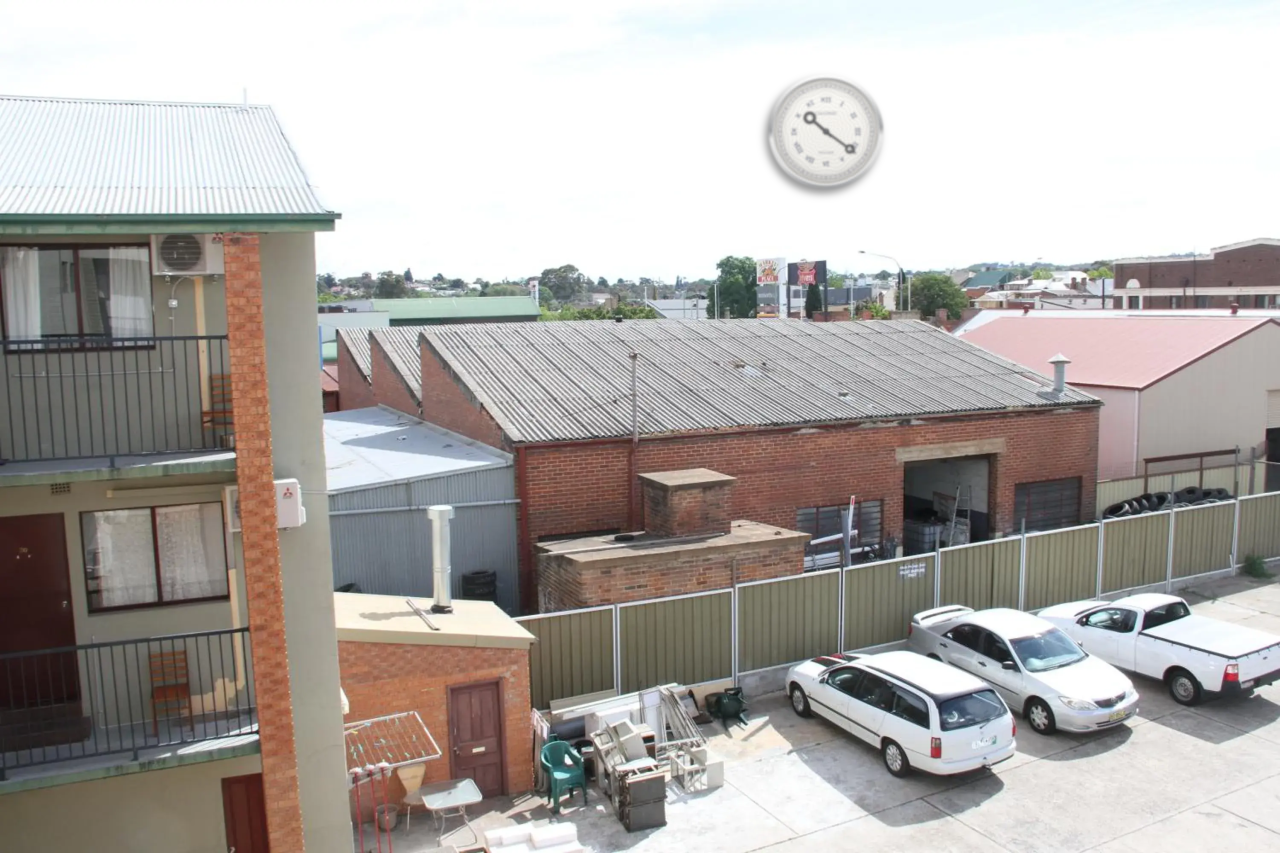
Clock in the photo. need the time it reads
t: 10:21
